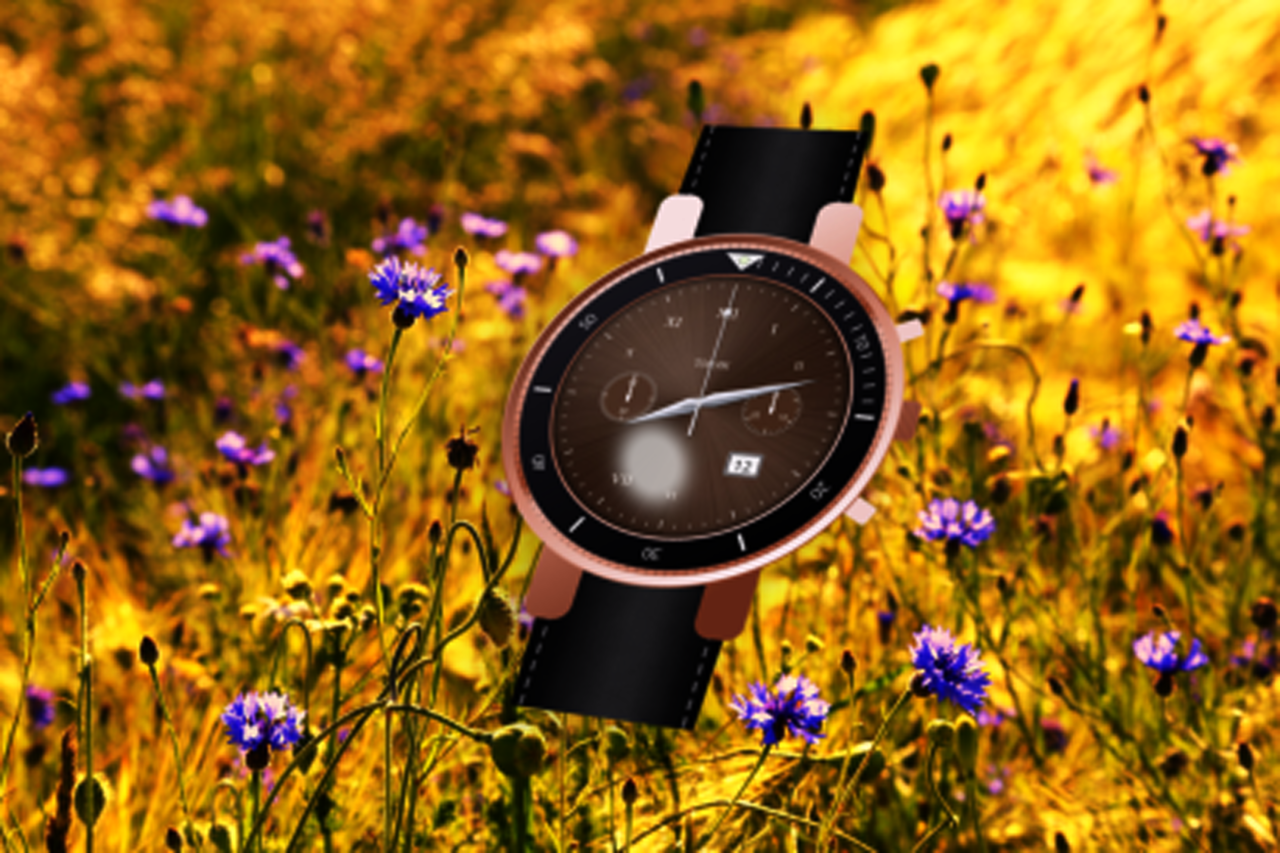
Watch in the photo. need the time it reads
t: 8:12
